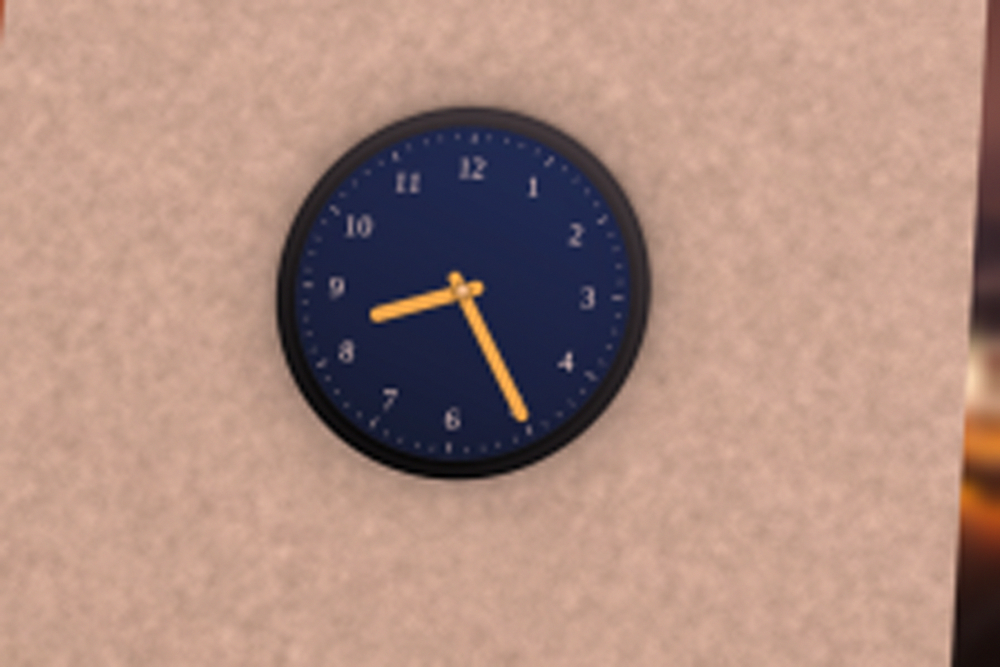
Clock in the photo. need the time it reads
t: 8:25
